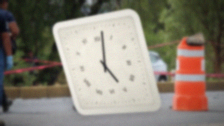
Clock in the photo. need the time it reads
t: 5:02
